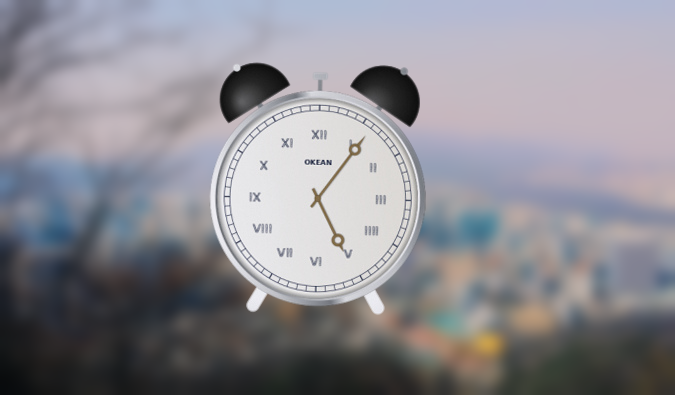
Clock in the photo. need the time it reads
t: 5:06
